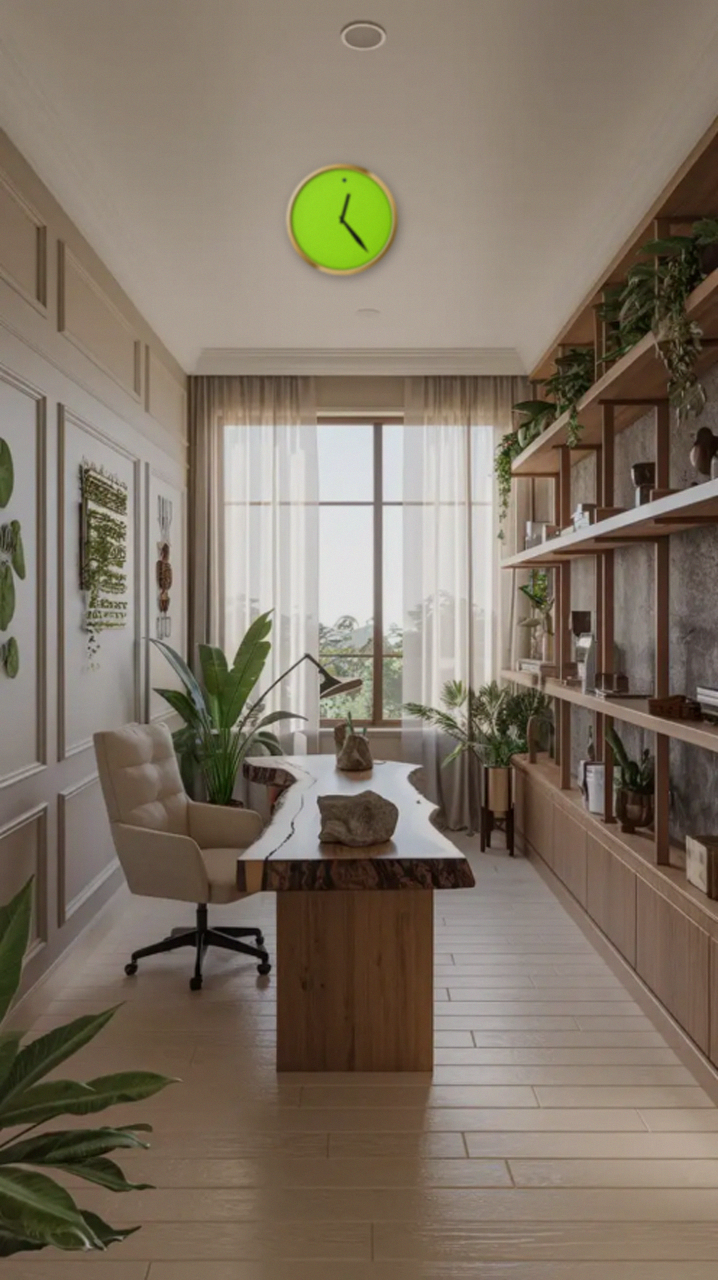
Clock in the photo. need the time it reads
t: 12:23
